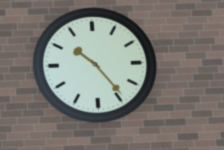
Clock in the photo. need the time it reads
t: 10:24
